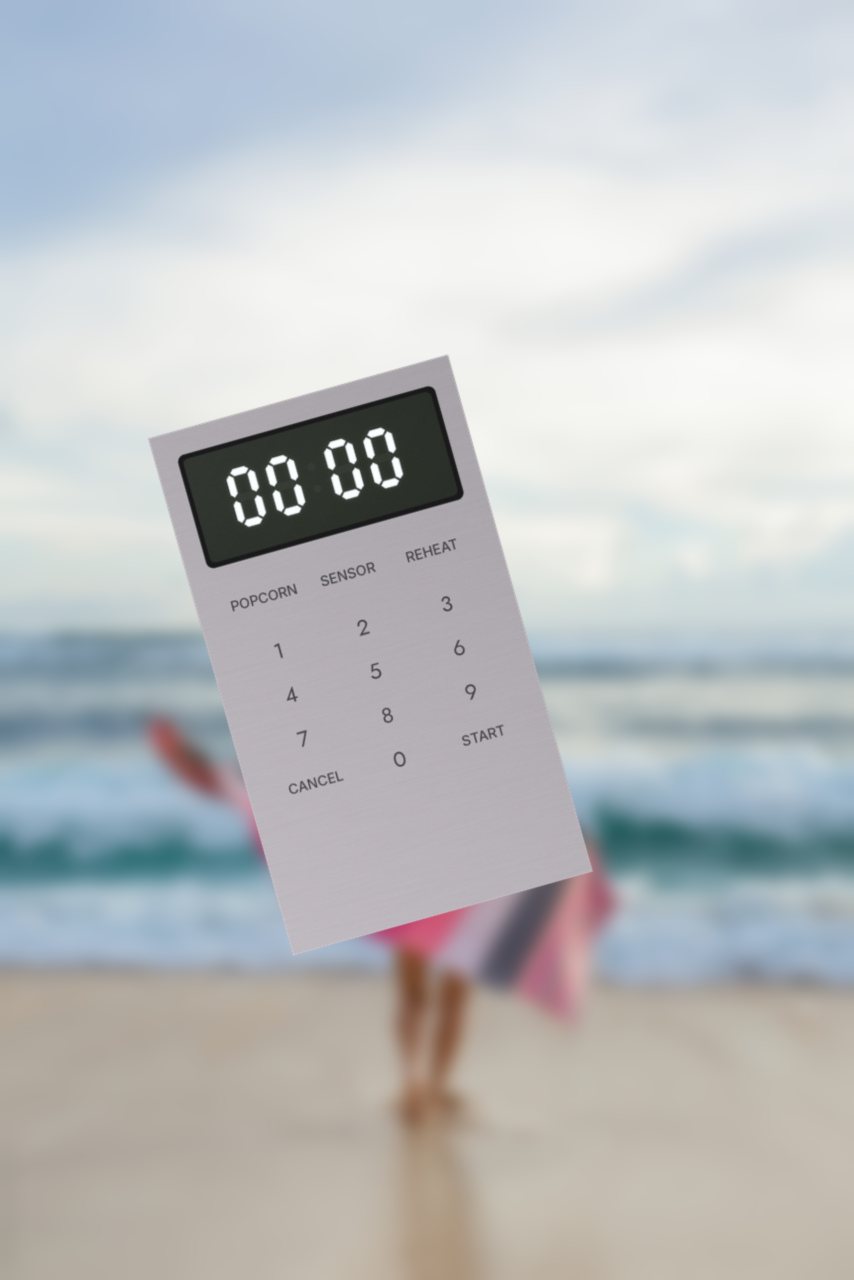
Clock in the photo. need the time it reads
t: 0:00
